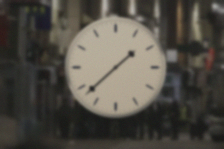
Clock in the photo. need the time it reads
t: 1:38
